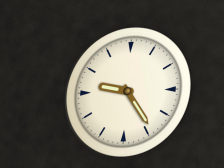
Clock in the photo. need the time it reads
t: 9:24
